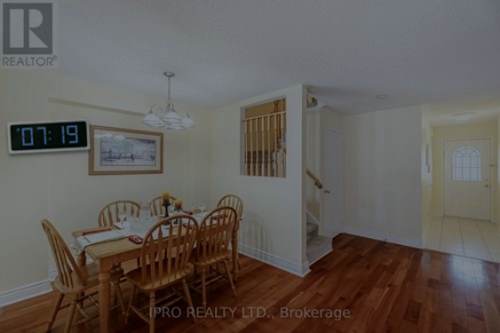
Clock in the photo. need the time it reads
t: 7:19
